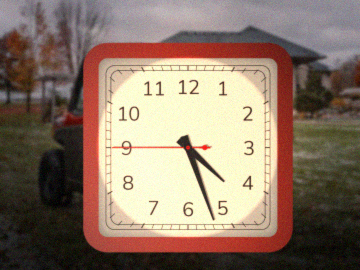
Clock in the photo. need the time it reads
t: 4:26:45
